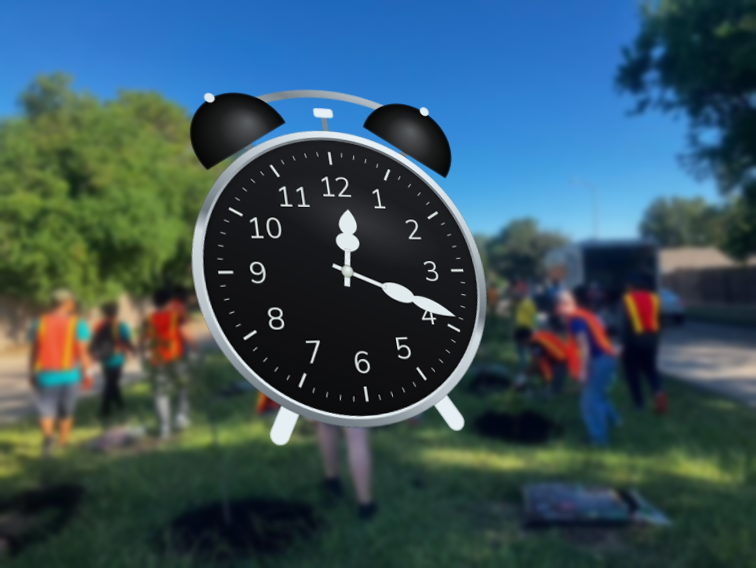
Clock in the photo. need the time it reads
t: 12:19
